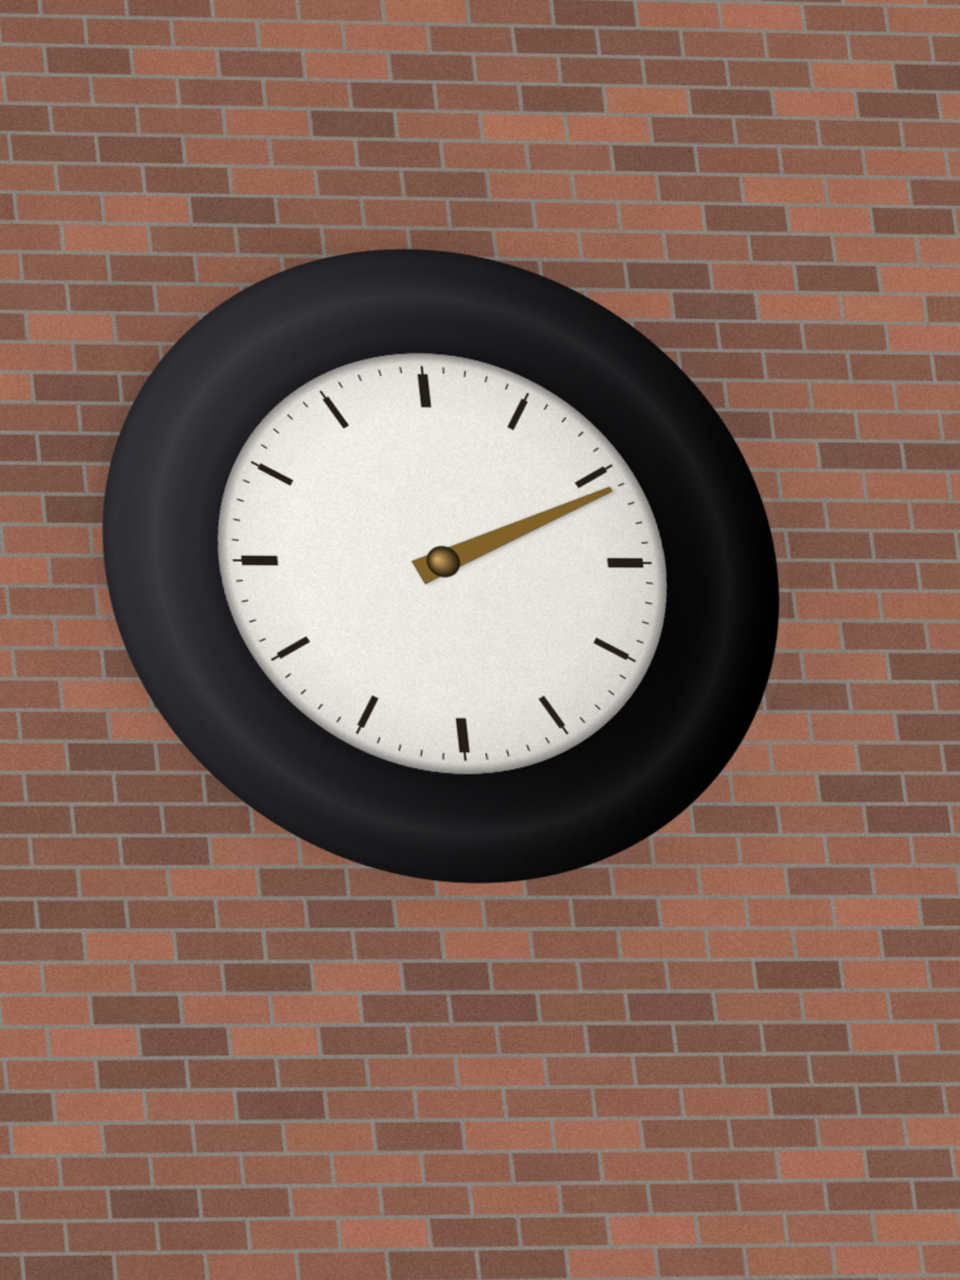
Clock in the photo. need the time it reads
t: 2:11
